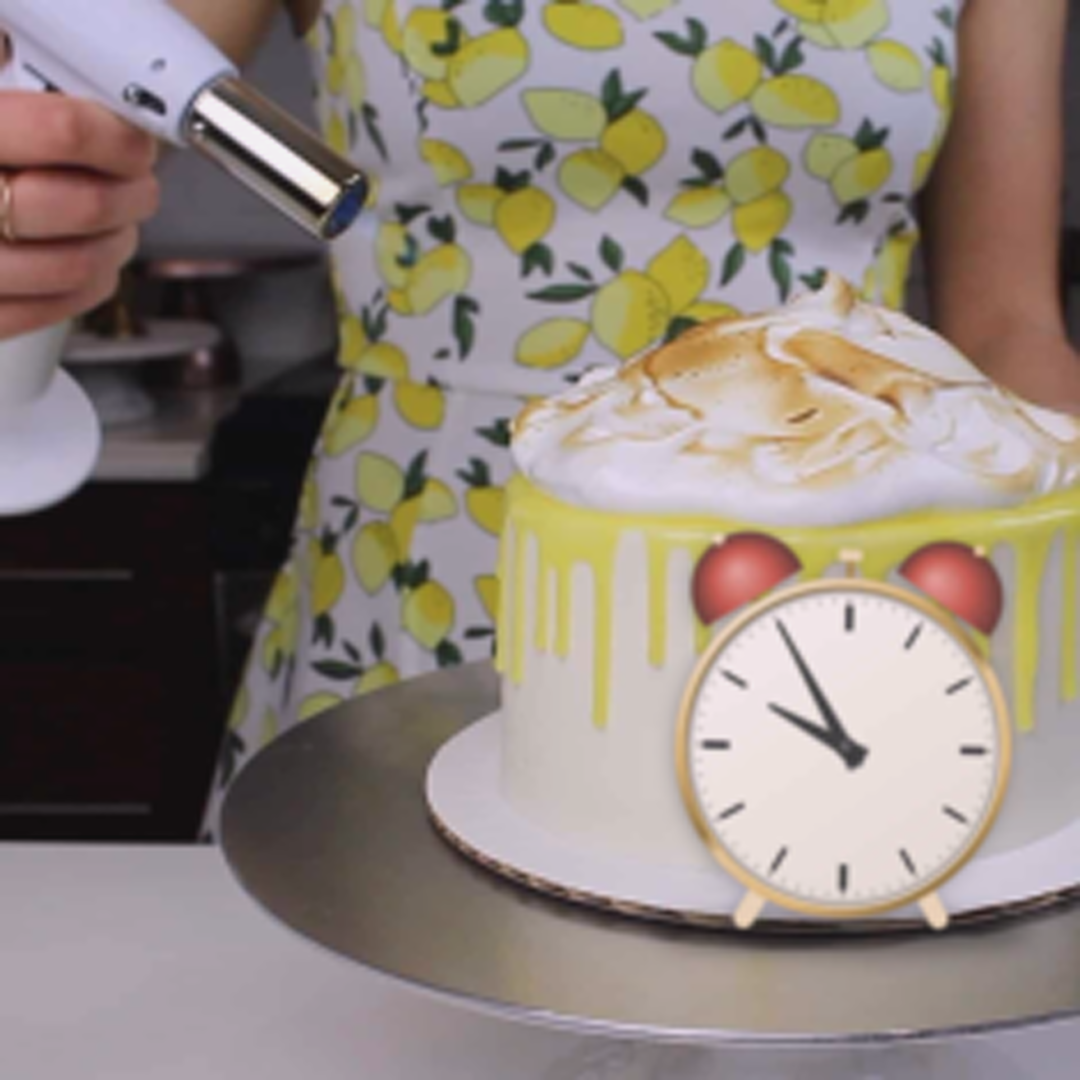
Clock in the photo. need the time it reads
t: 9:55
